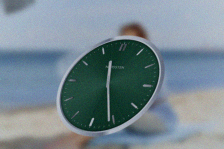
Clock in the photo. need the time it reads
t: 11:26
